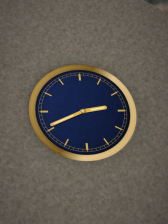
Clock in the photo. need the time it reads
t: 2:41
